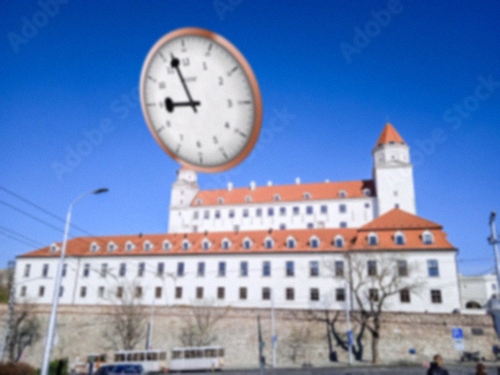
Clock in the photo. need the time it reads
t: 8:57
